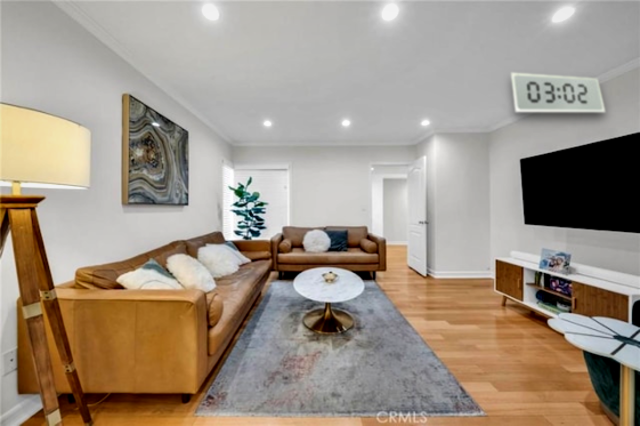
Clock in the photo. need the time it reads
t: 3:02
